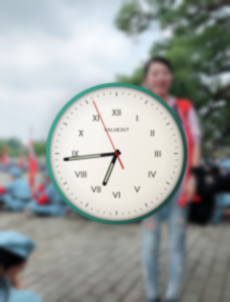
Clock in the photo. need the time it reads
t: 6:43:56
